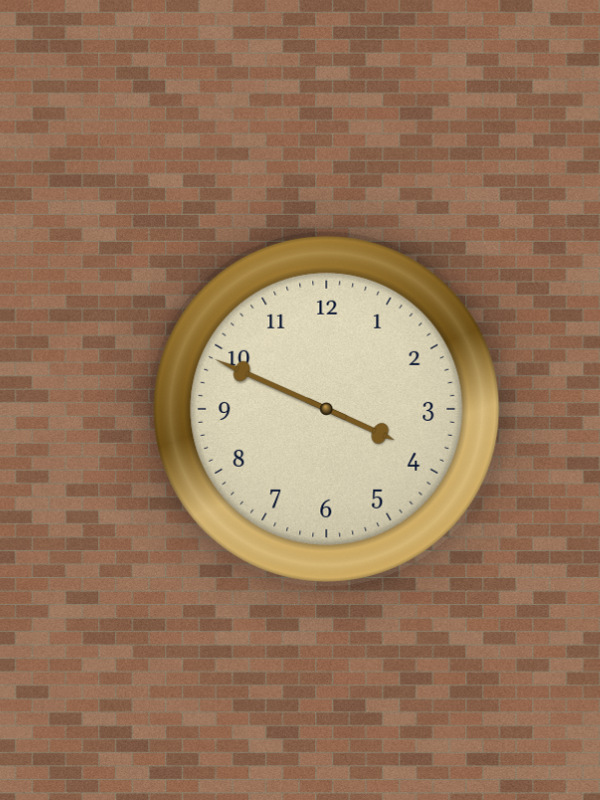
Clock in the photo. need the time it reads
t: 3:49
